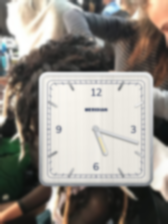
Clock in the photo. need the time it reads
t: 5:18
